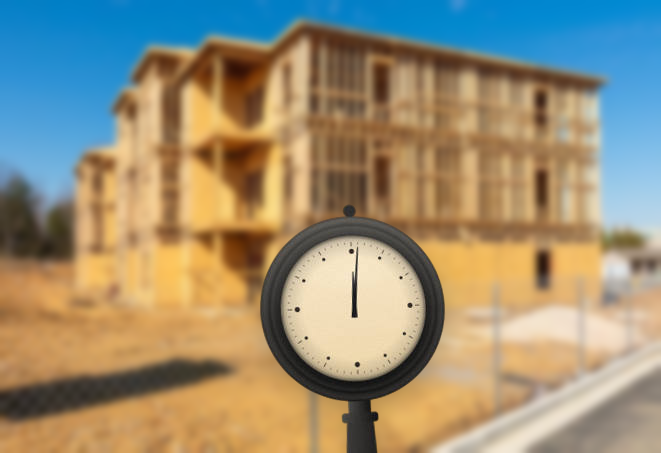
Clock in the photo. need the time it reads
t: 12:01
